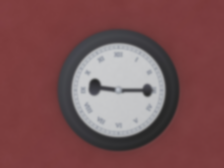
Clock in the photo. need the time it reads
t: 9:15
